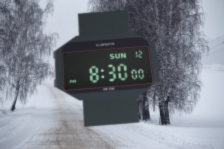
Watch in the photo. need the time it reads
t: 8:30:00
